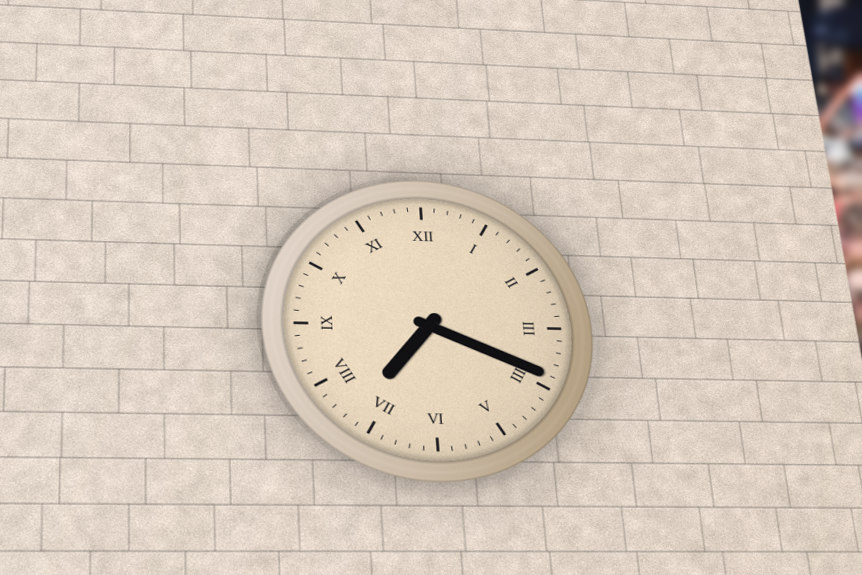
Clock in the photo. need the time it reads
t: 7:19
